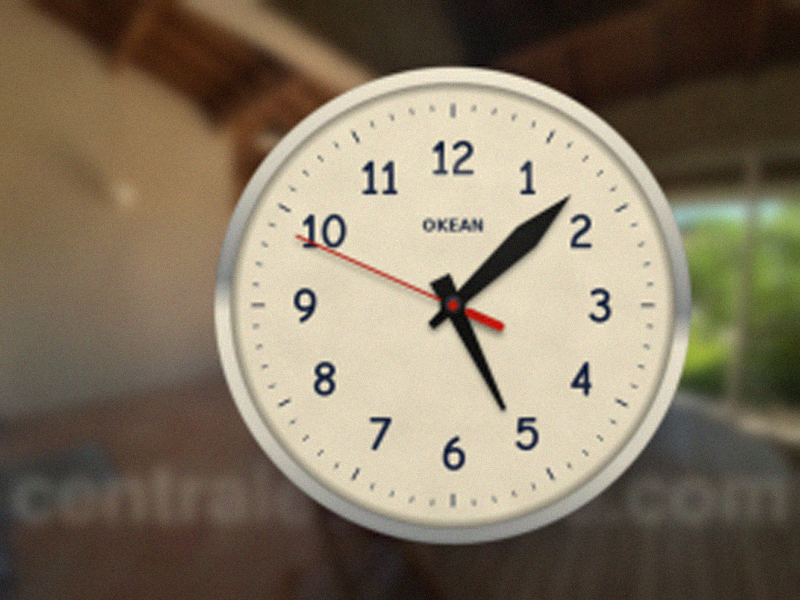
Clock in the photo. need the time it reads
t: 5:07:49
